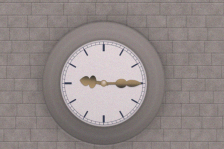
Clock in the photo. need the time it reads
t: 9:15
